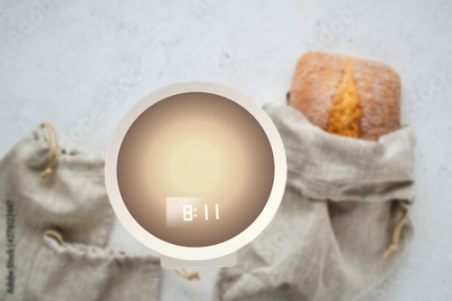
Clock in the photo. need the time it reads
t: 8:11
